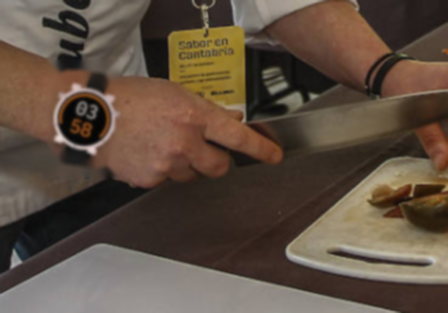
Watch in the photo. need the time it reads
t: 3:58
